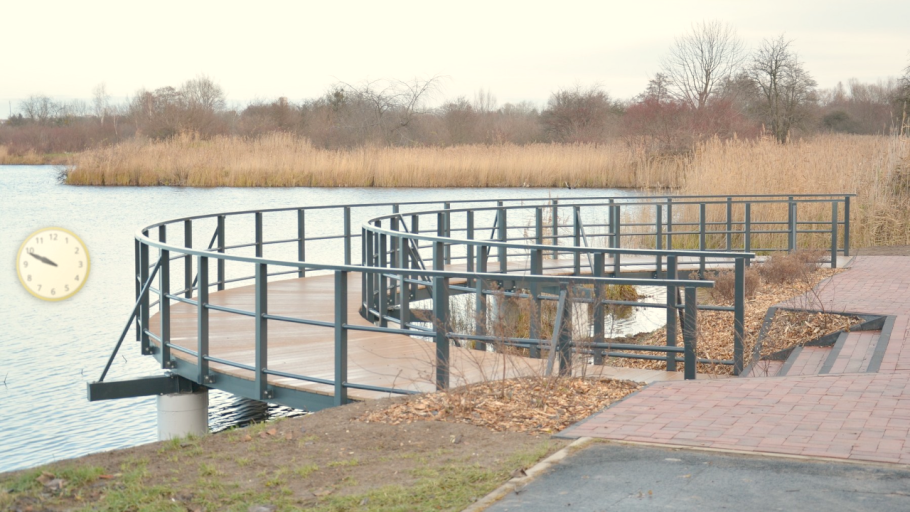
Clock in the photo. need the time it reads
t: 9:49
